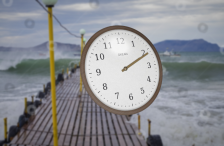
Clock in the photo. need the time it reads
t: 2:11
